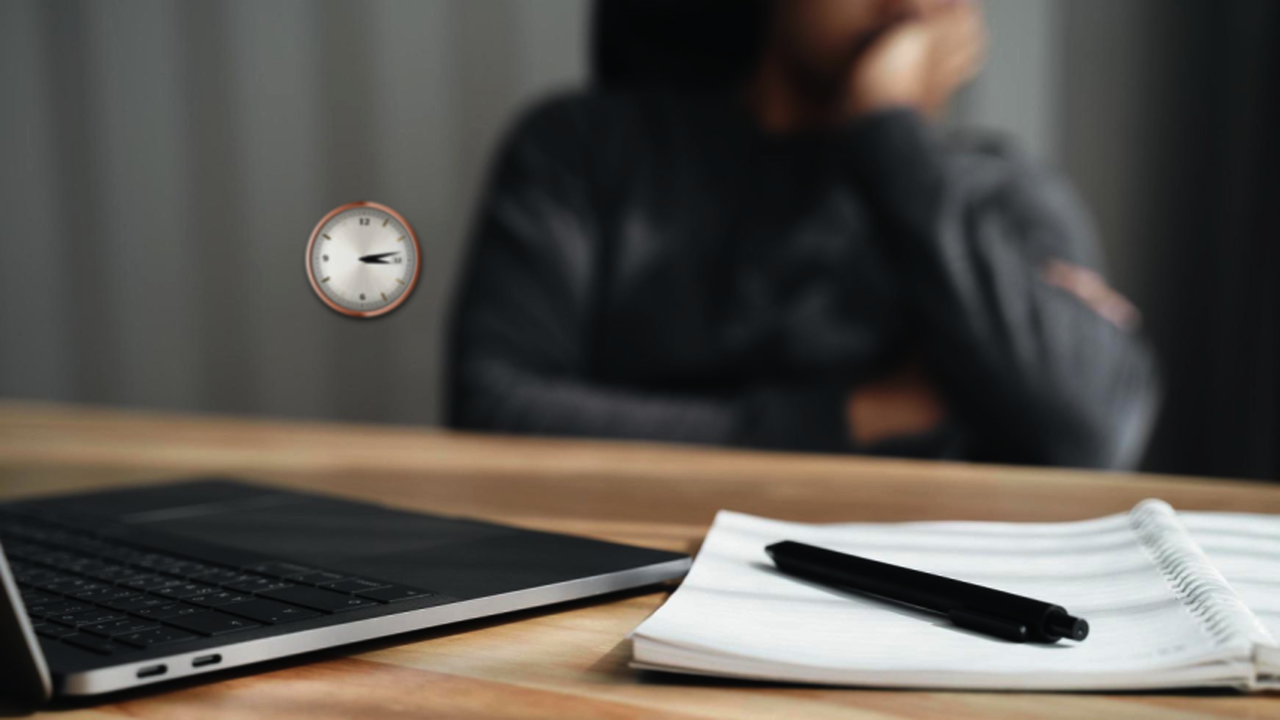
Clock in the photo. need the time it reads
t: 3:13
